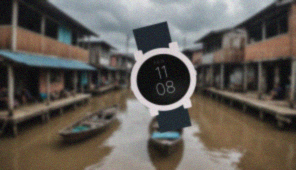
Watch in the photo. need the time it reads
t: 11:08
